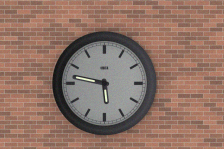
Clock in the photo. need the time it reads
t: 5:47
